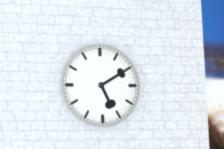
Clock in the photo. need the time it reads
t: 5:10
